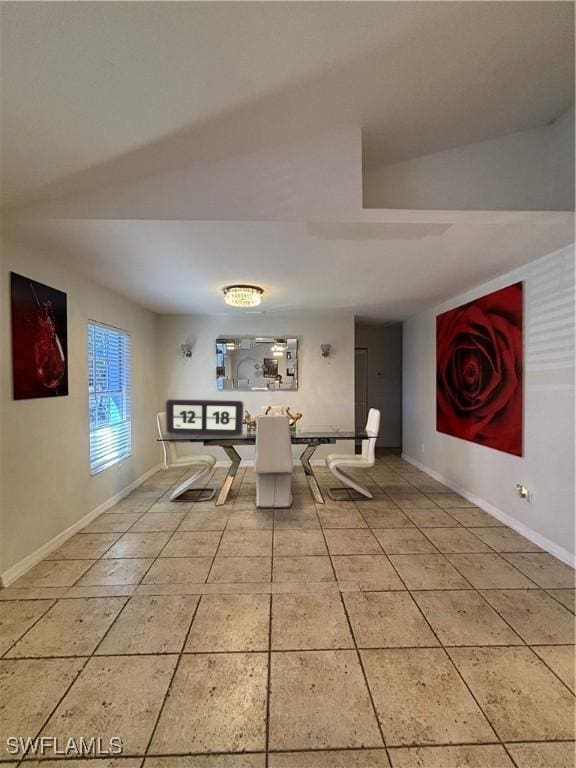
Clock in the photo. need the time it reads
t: 12:18
